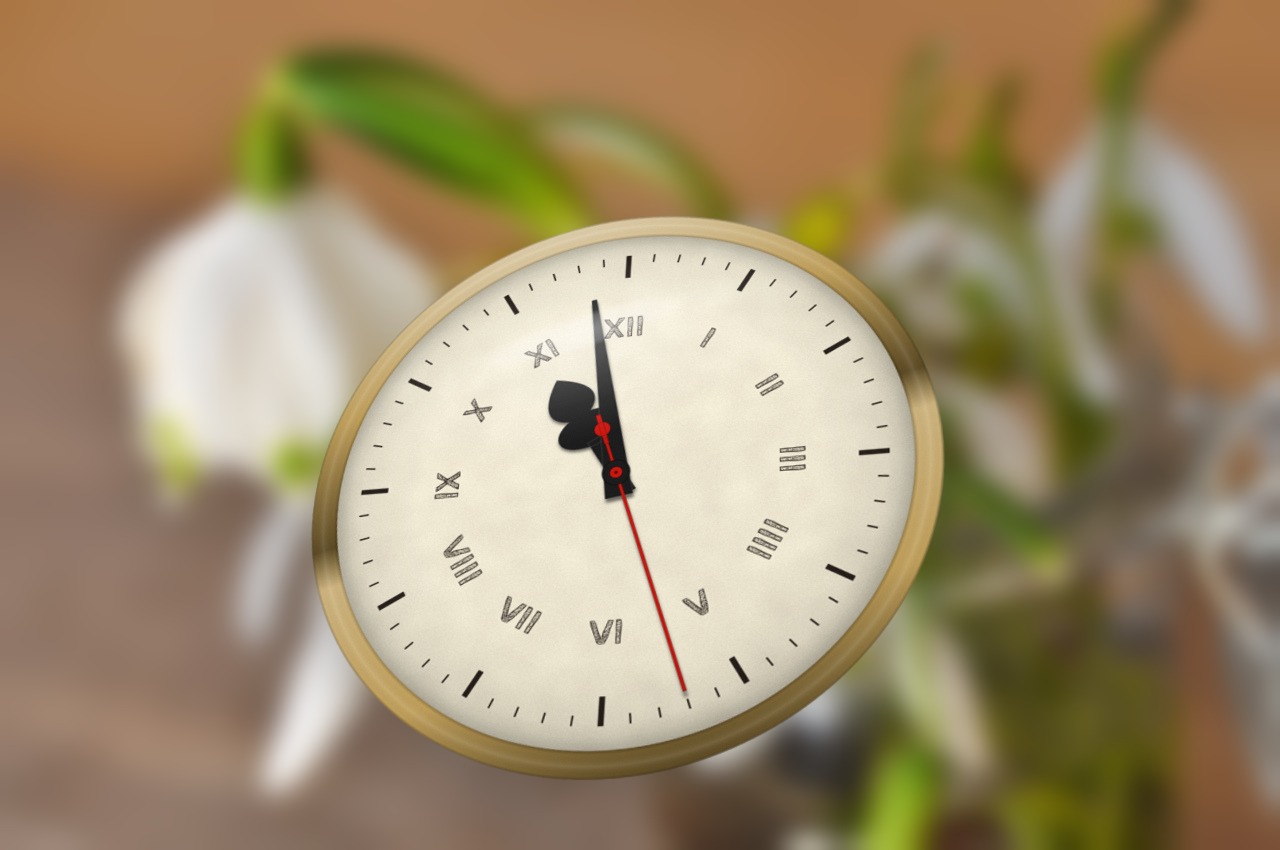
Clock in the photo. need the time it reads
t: 10:58:27
